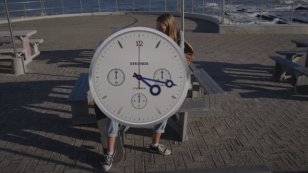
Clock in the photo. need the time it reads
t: 4:17
